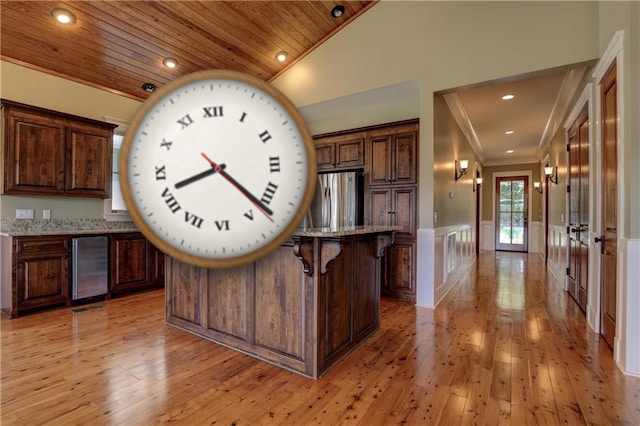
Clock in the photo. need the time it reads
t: 8:22:23
